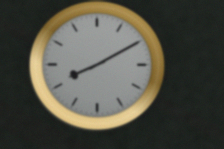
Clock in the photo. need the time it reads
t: 8:10
